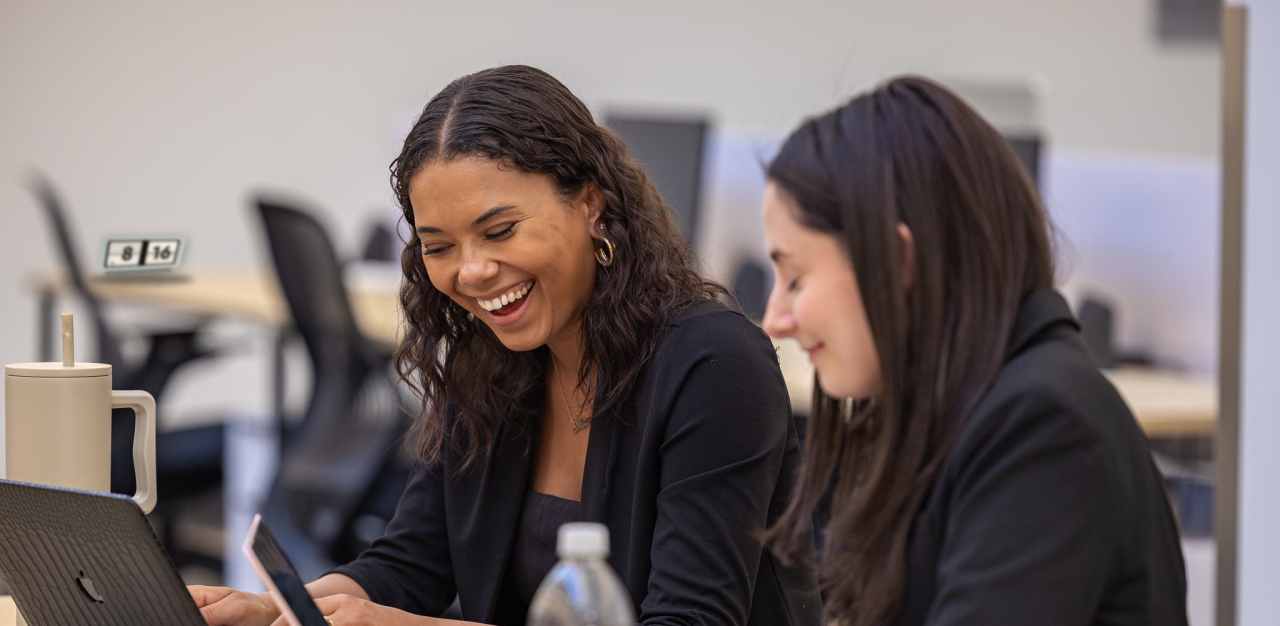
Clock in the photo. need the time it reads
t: 8:16
